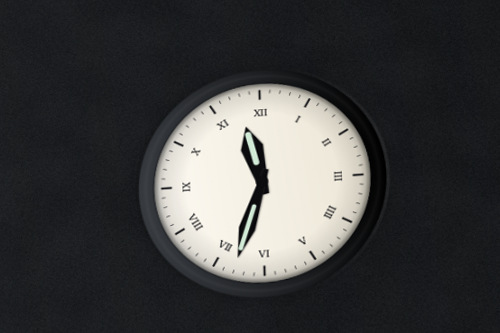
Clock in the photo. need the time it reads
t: 11:33
